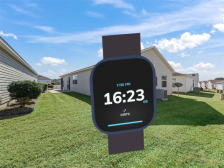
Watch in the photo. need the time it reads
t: 16:23
